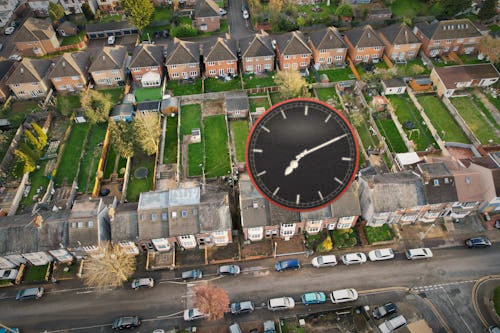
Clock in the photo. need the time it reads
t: 7:10
